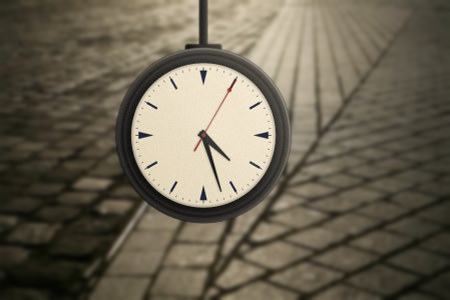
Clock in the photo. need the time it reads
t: 4:27:05
